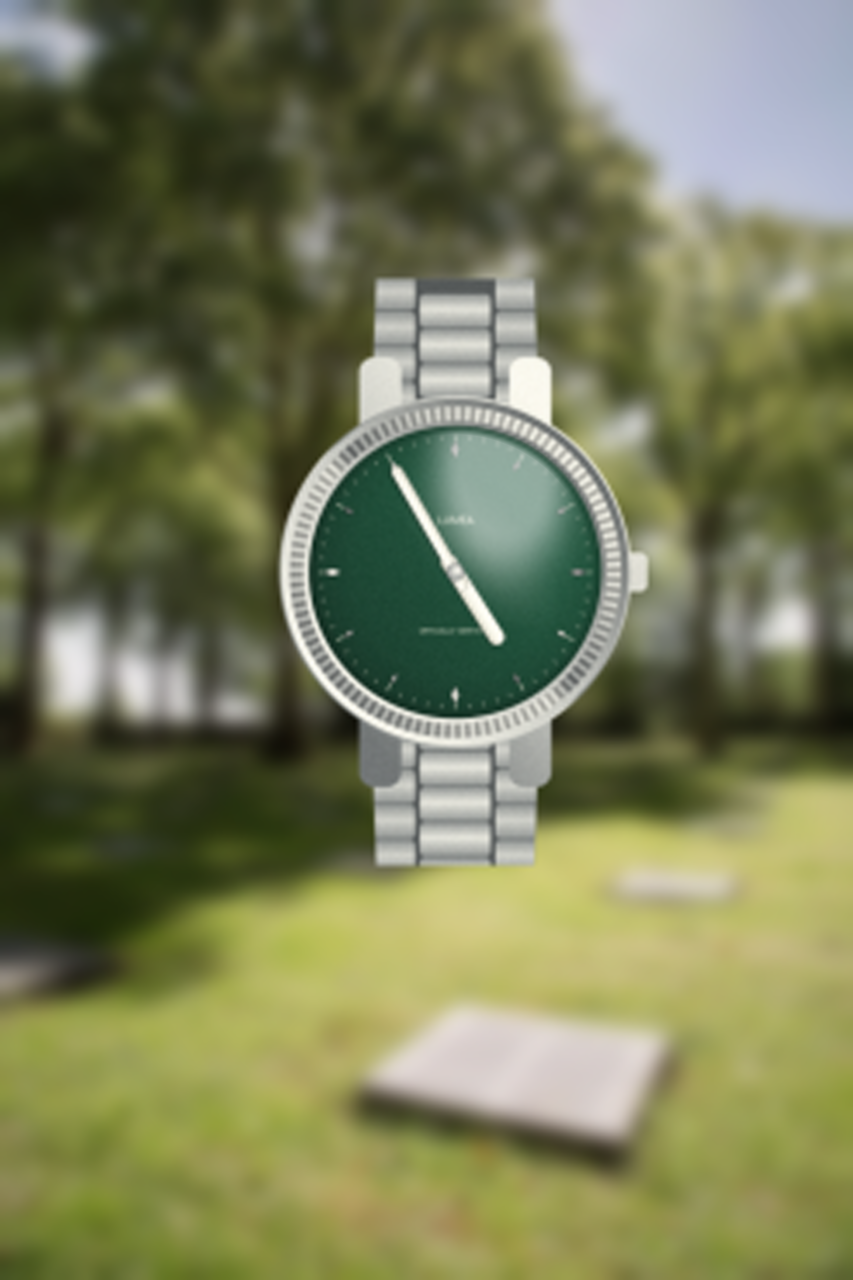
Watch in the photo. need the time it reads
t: 4:55
